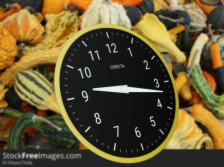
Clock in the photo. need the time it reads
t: 9:17
